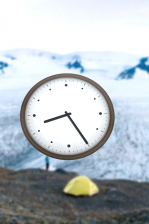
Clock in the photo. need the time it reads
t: 8:25
